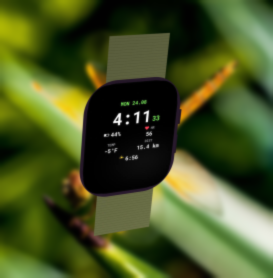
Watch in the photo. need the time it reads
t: 4:11
